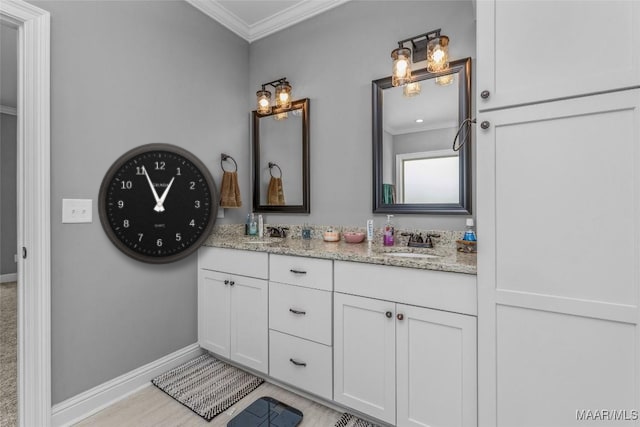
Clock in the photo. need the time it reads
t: 12:56
